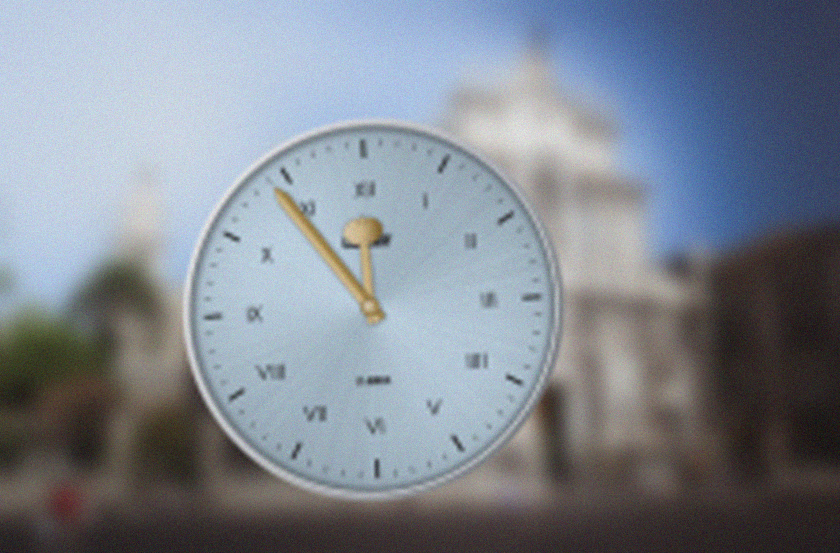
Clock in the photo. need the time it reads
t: 11:54
